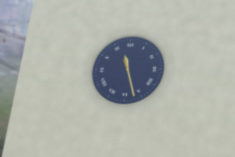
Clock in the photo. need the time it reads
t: 11:27
